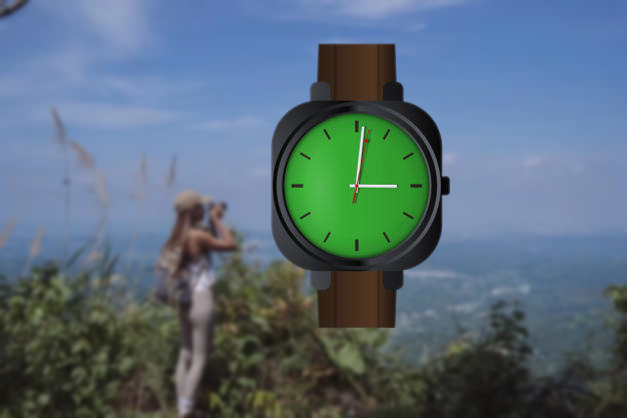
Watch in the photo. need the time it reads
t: 3:01:02
